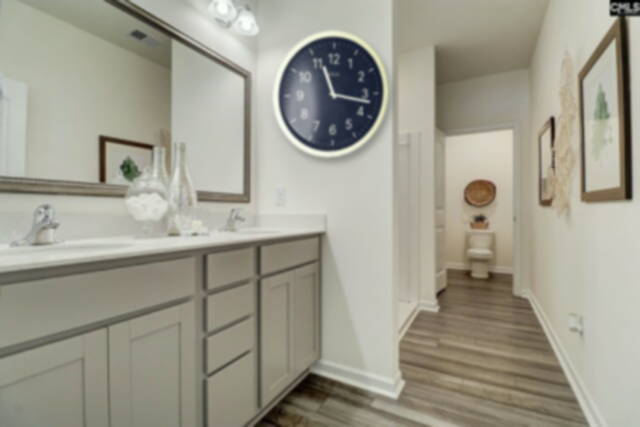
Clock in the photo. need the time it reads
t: 11:17
